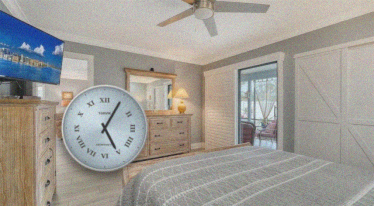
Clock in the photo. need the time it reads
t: 5:05
